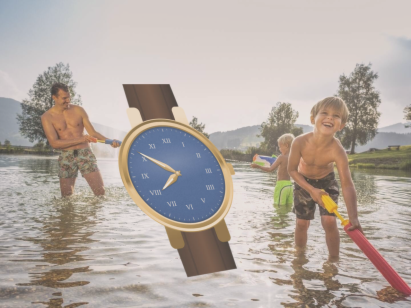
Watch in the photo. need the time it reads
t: 7:51
